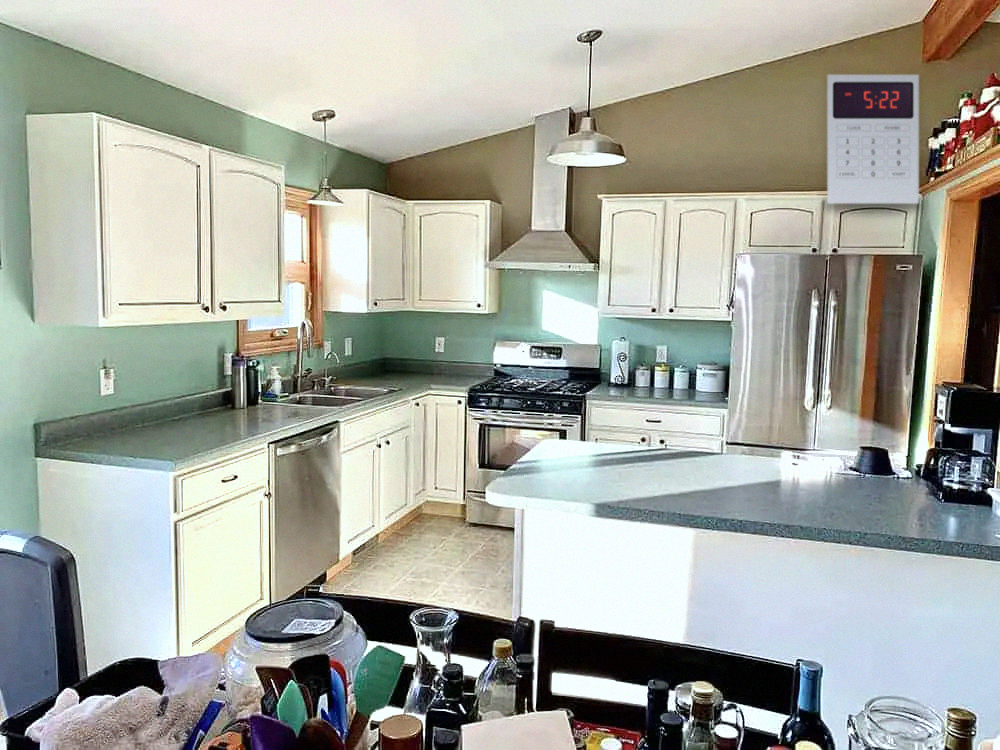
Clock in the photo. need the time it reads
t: 5:22
